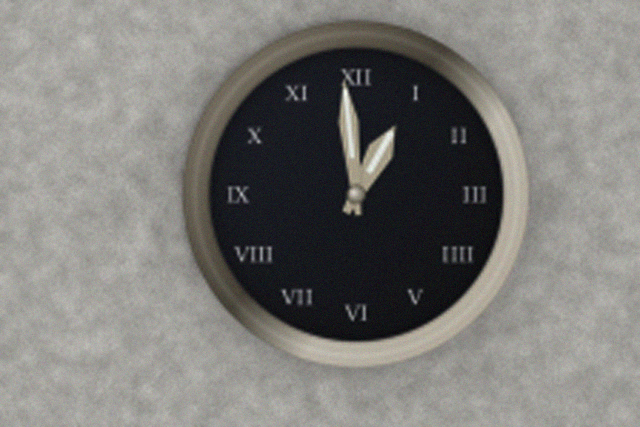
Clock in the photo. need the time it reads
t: 12:59
